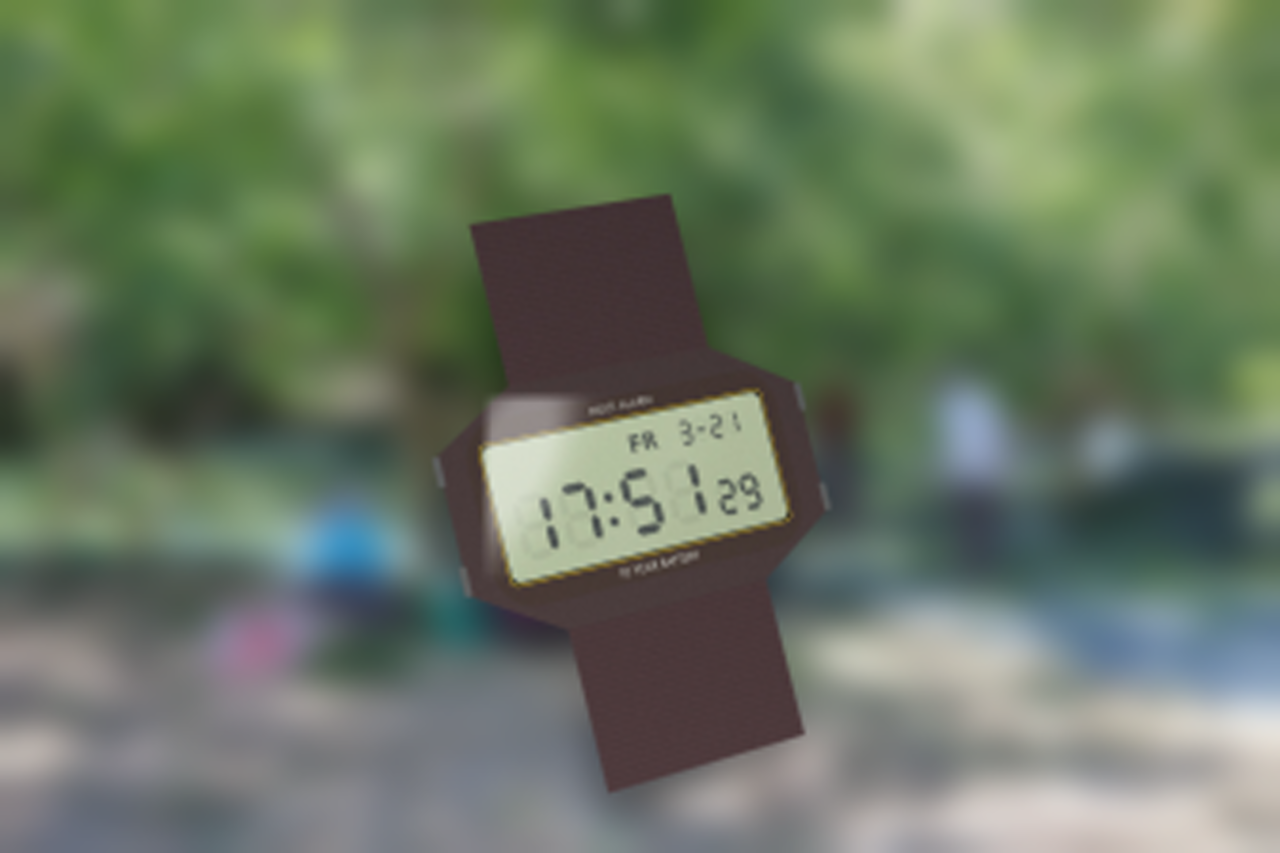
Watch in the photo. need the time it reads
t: 17:51:29
